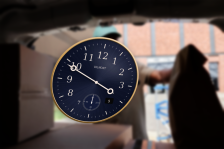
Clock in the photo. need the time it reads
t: 3:49
